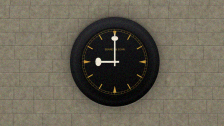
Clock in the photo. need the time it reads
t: 9:00
